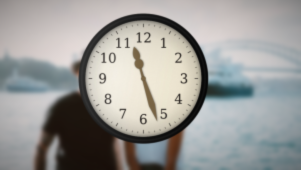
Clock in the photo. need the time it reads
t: 11:27
